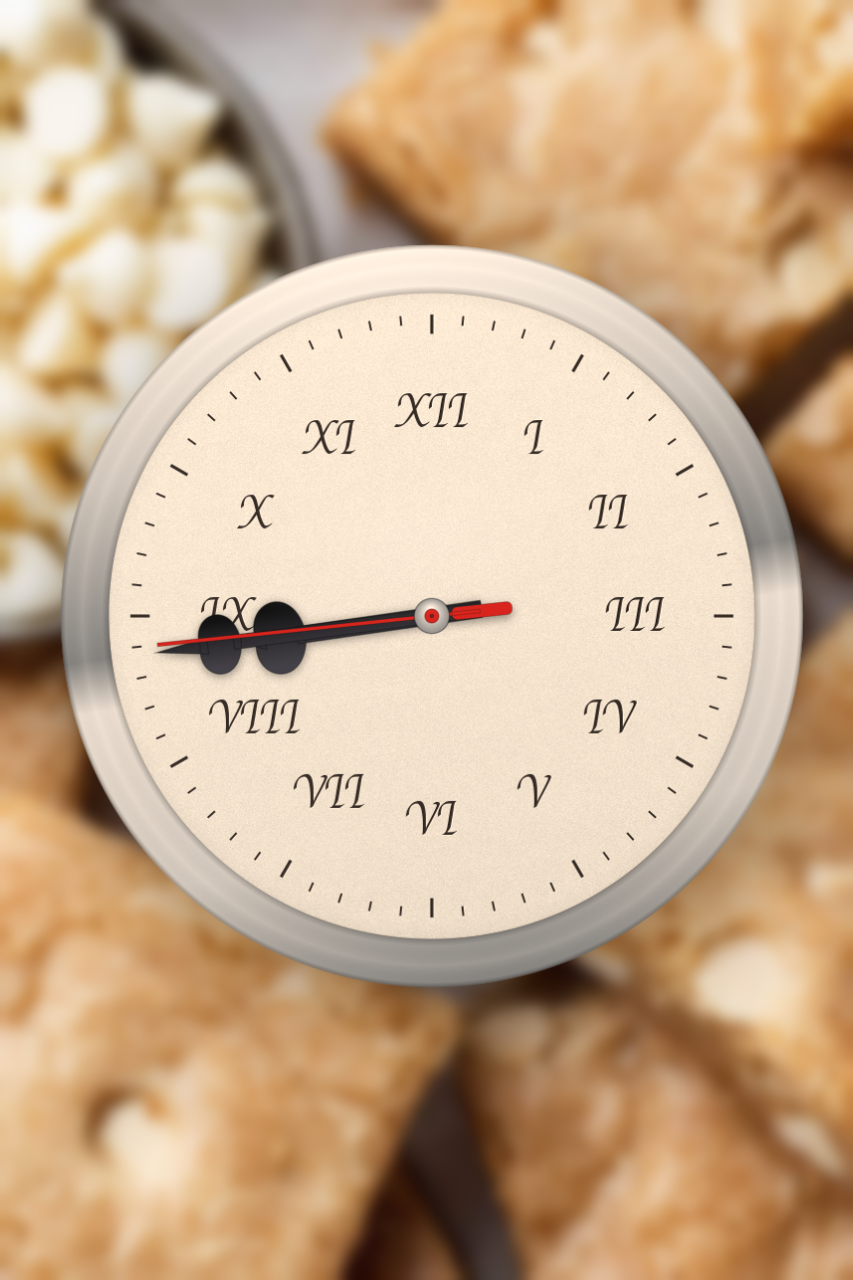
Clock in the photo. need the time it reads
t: 8:43:44
